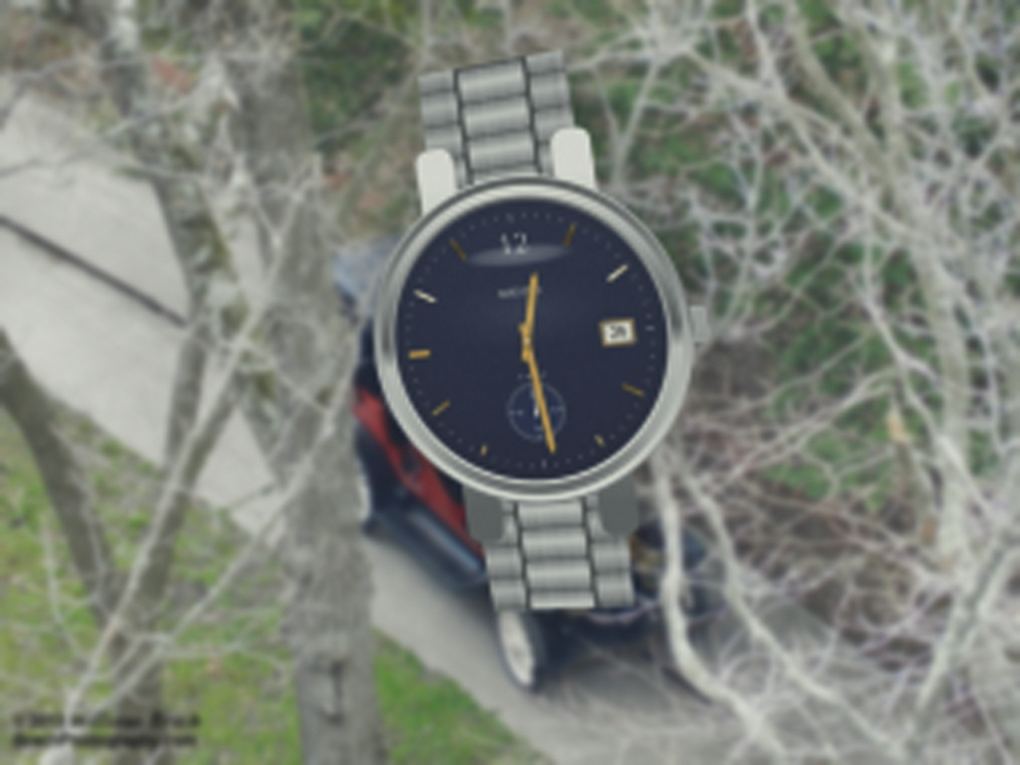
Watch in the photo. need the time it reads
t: 12:29
